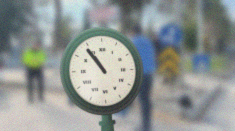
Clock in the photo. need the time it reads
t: 10:54
